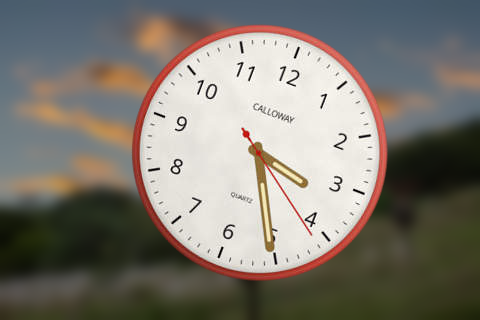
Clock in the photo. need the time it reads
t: 3:25:21
